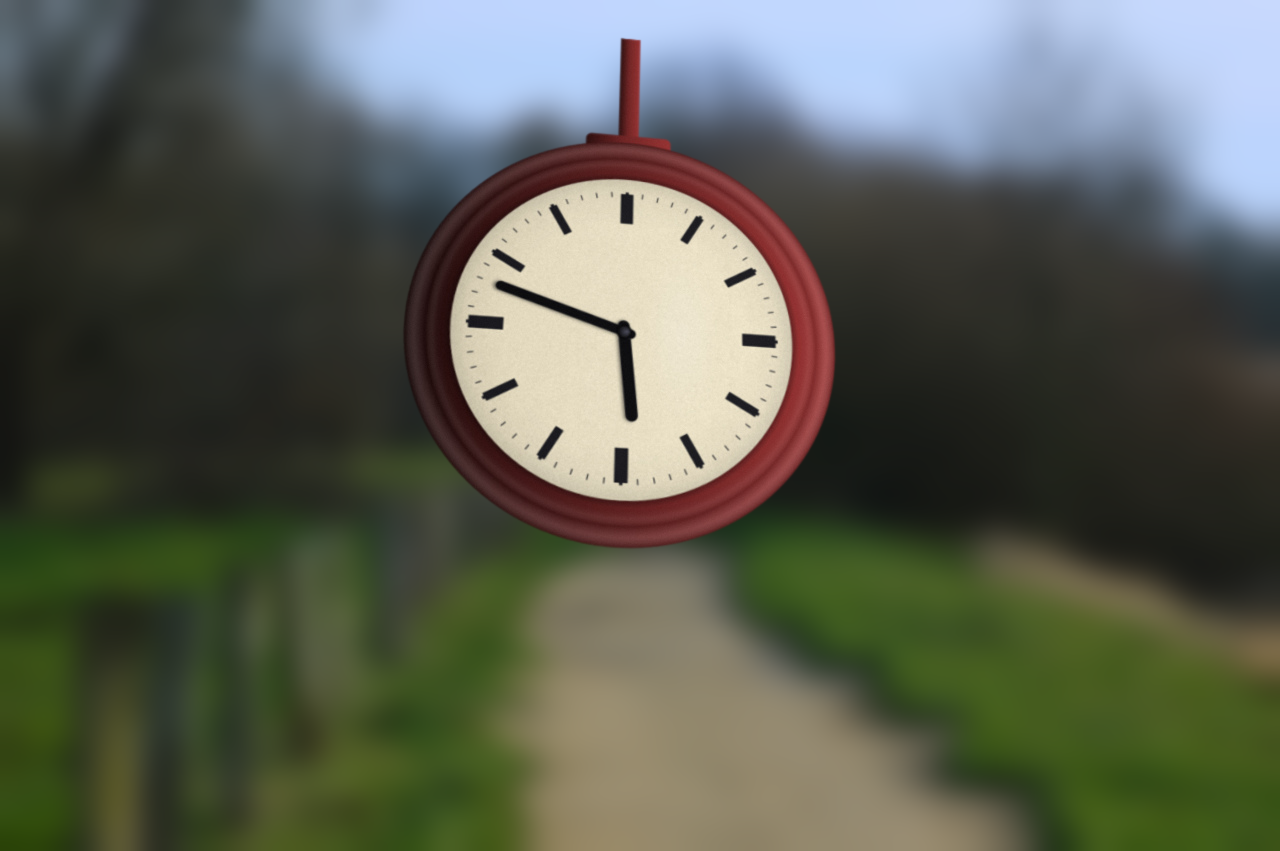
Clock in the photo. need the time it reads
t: 5:48
